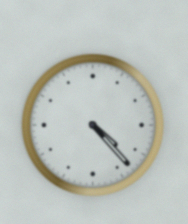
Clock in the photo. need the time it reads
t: 4:23
